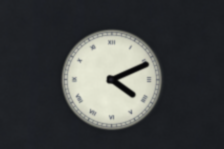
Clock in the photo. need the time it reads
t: 4:11
